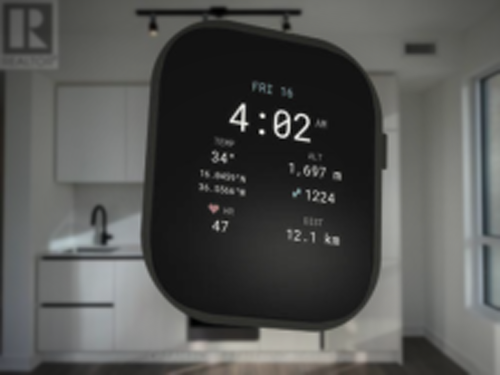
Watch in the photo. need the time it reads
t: 4:02
